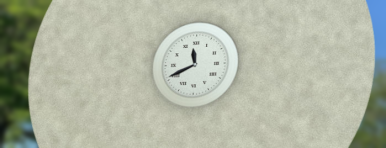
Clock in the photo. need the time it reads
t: 11:41
